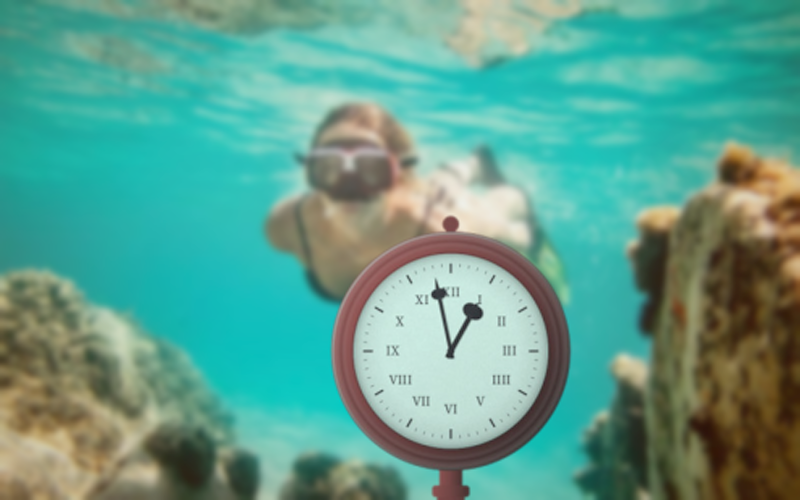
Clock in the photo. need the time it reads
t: 12:58
